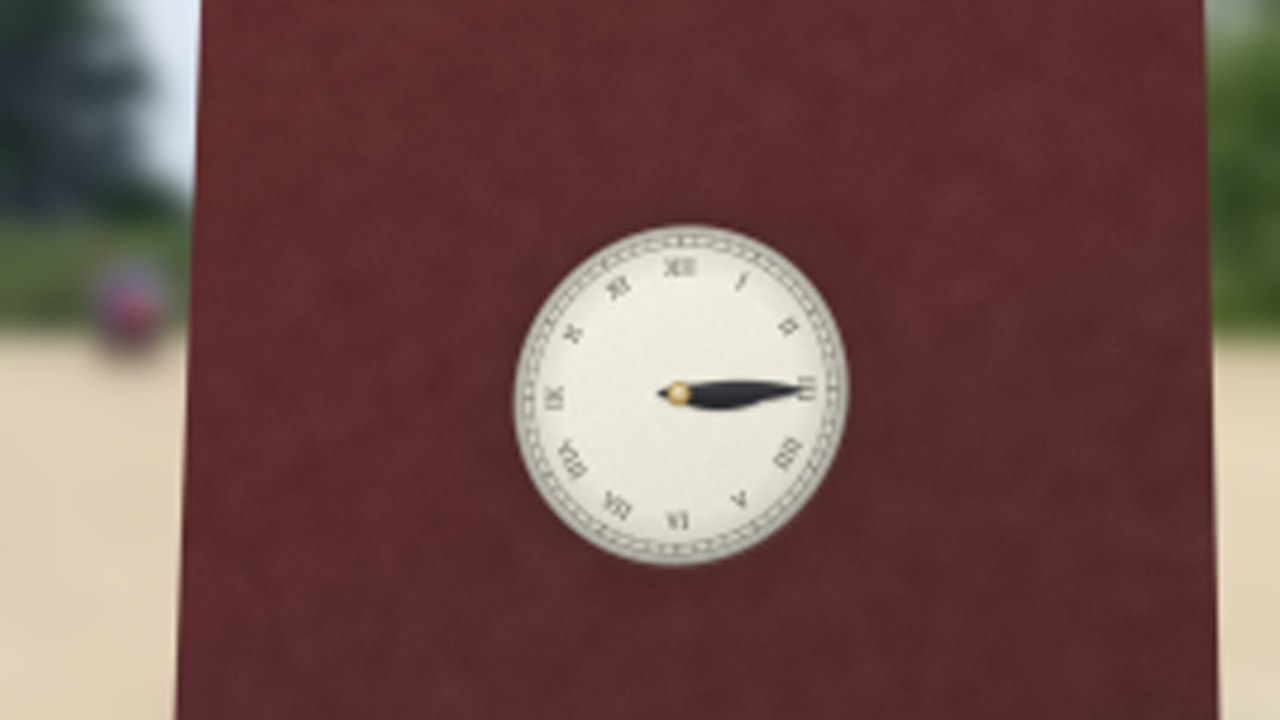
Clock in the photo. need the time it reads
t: 3:15
